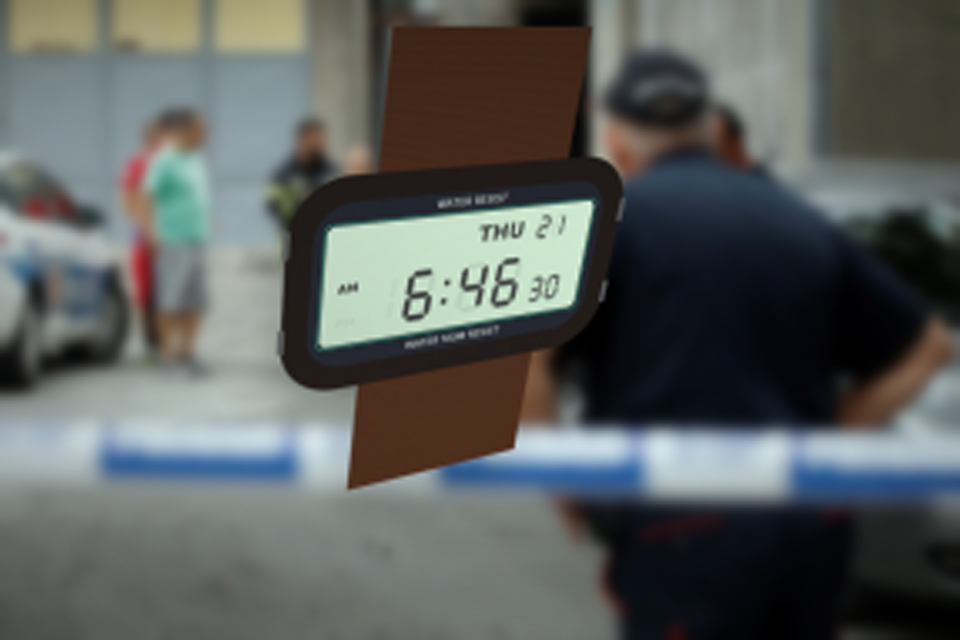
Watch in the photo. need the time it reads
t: 6:46:30
